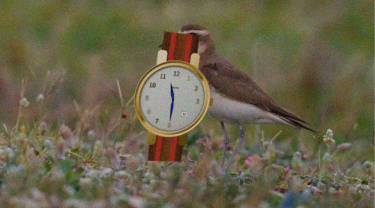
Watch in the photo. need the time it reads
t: 11:30
